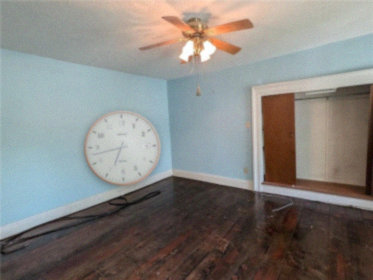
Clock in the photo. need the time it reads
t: 6:43
